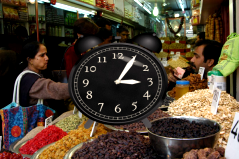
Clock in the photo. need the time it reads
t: 3:05
